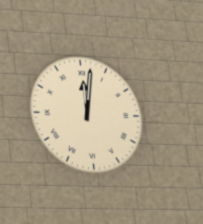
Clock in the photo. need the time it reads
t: 12:02
